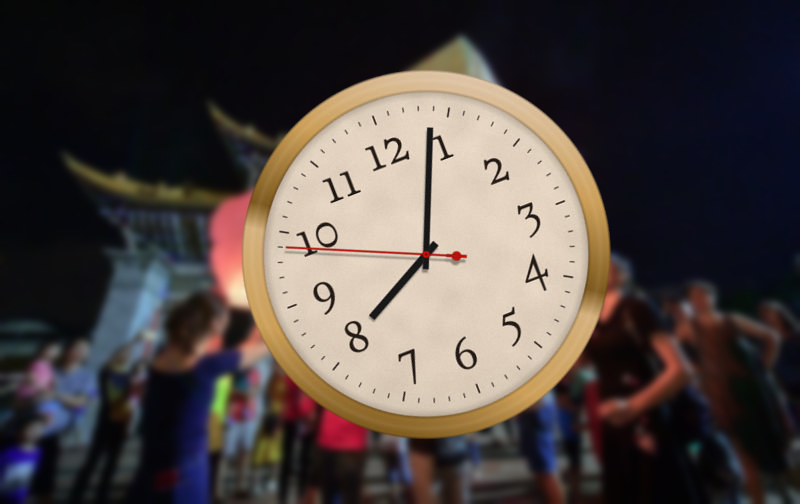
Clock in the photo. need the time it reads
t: 8:03:49
